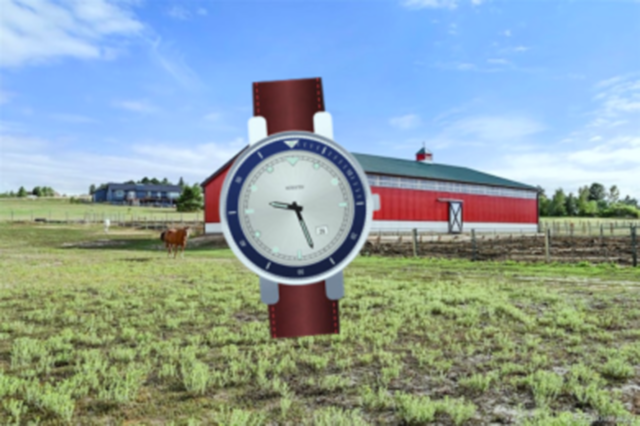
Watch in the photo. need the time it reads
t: 9:27
